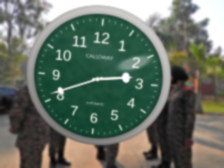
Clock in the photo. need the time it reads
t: 2:41
